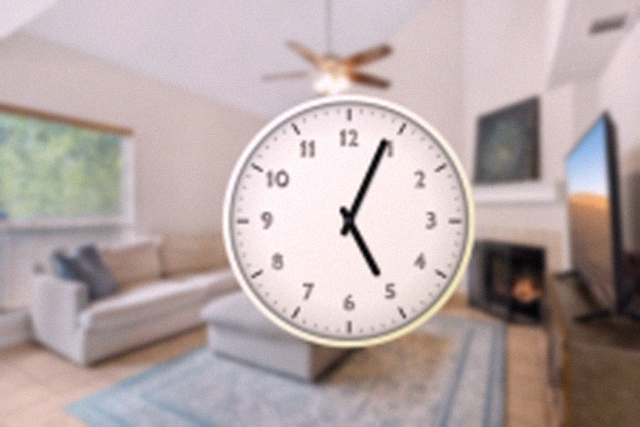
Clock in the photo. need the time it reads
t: 5:04
